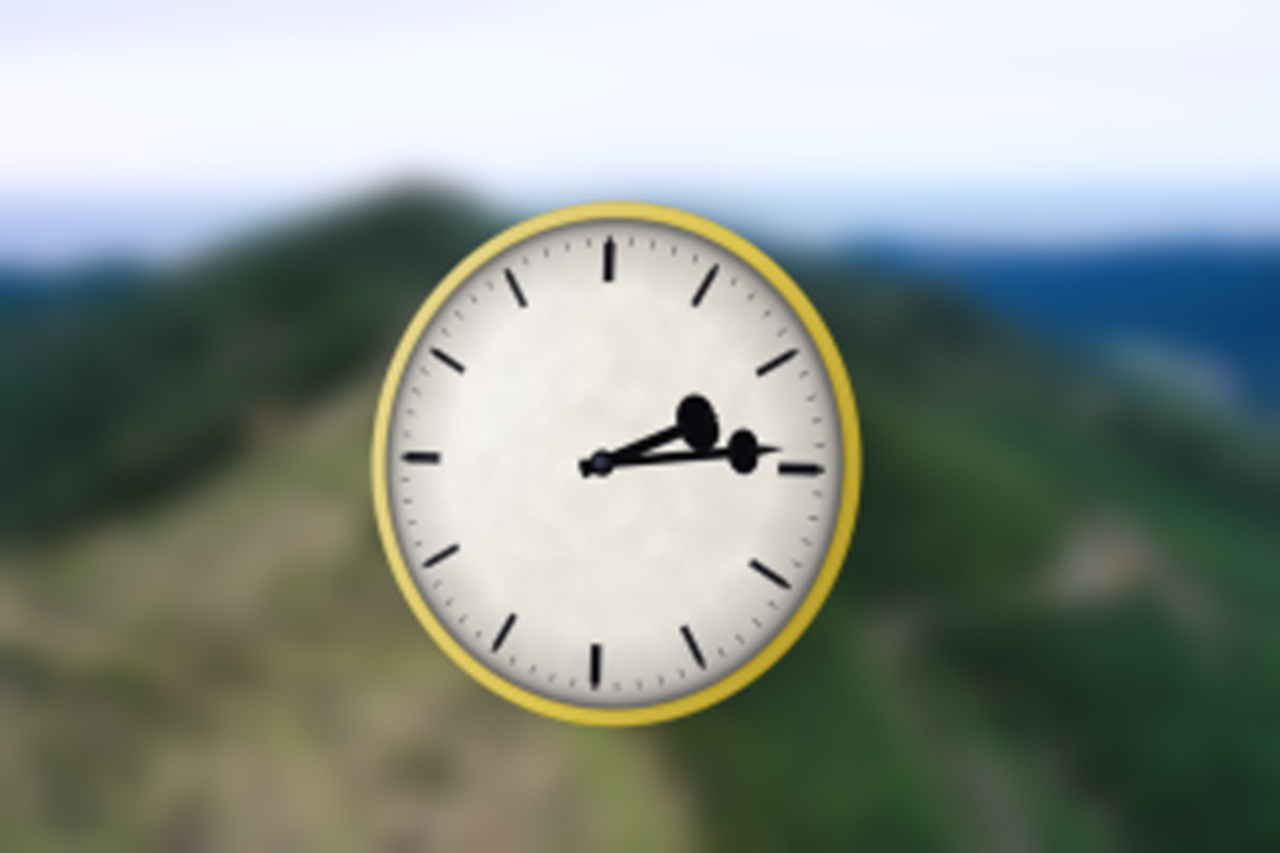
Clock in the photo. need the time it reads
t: 2:14
